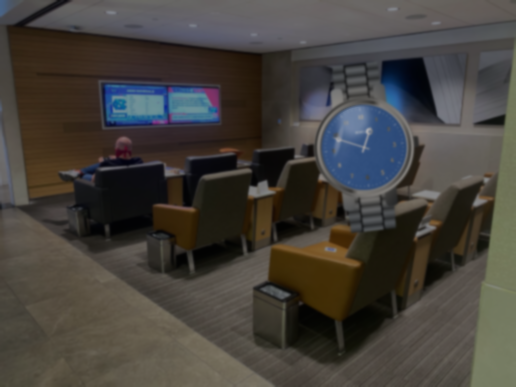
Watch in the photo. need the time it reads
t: 12:49
